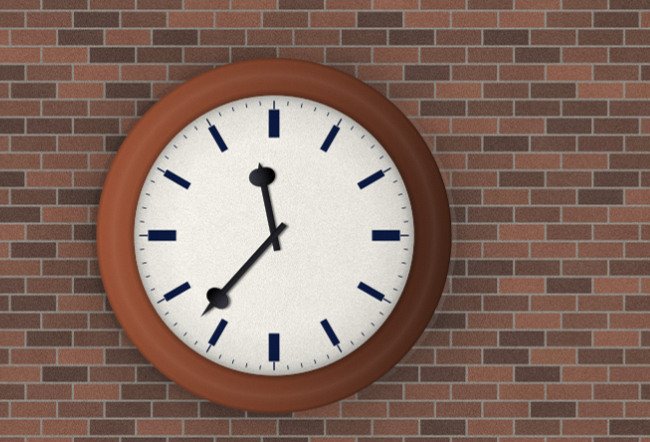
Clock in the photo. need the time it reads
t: 11:37
